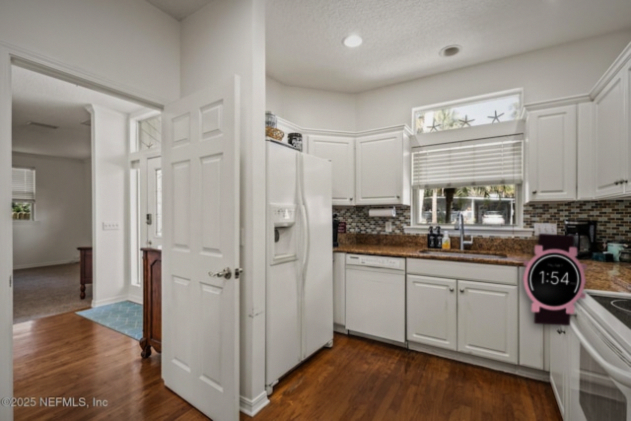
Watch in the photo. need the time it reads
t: 1:54
